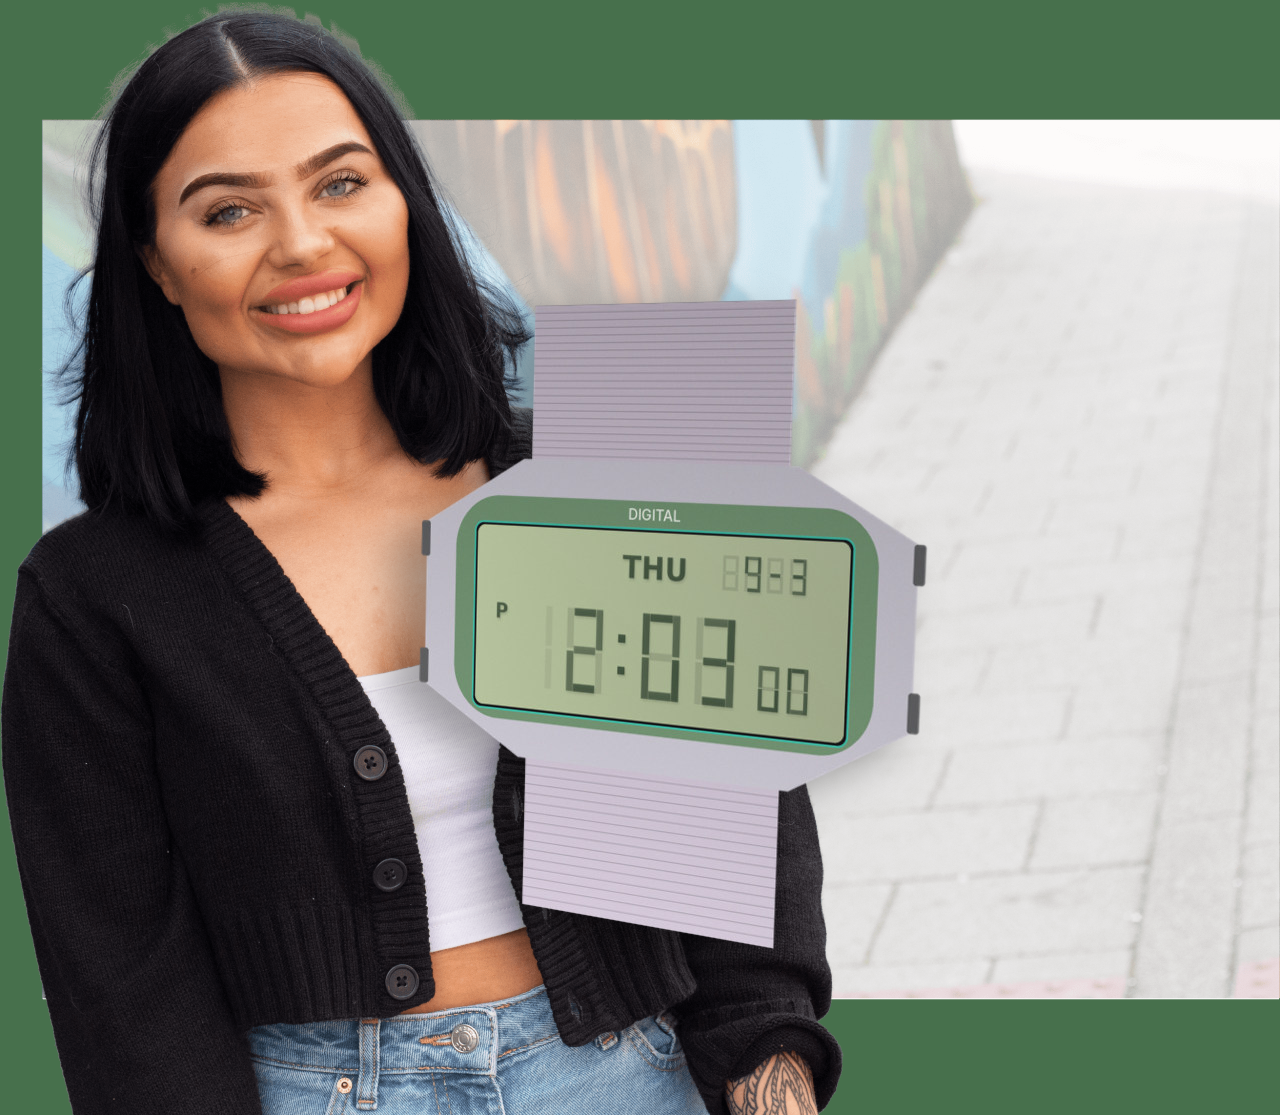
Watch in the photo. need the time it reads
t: 2:03:00
